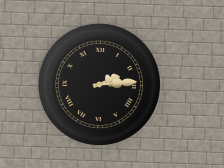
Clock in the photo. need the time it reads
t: 2:14
